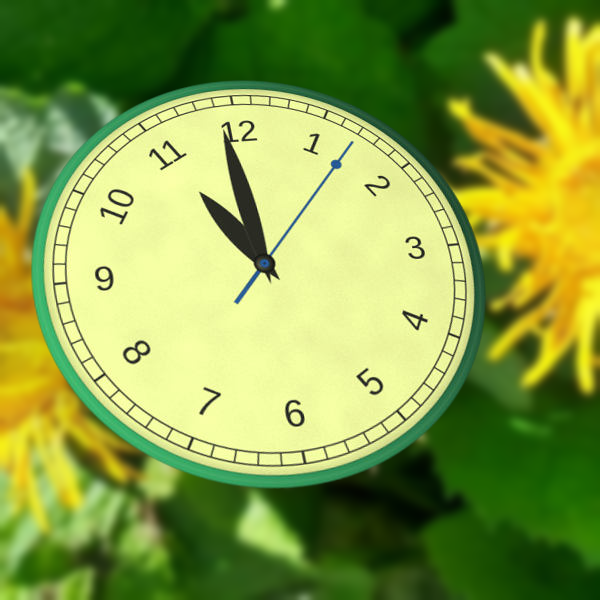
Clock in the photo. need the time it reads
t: 10:59:07
